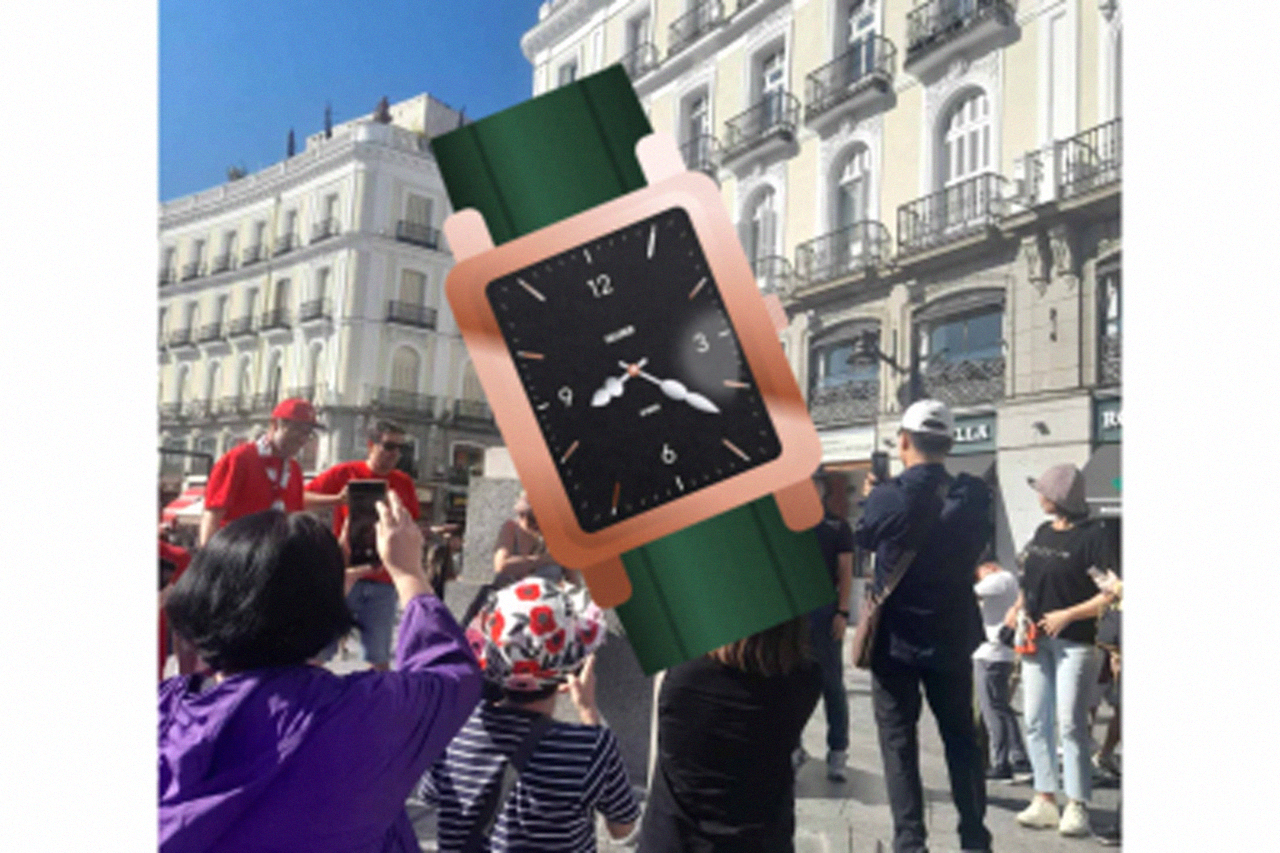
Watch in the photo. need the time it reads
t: 8:23
